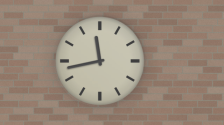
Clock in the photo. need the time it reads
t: 11:43
